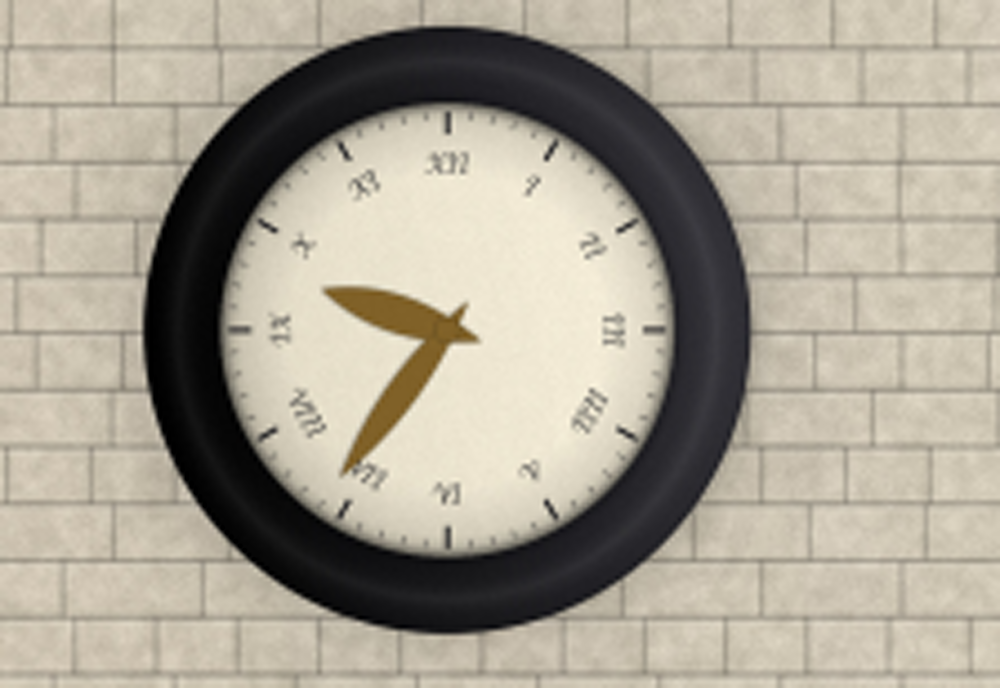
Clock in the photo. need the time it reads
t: 9:36
